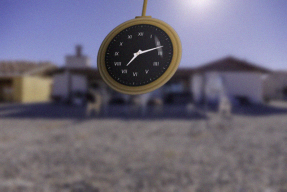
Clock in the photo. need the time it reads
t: 7:12
